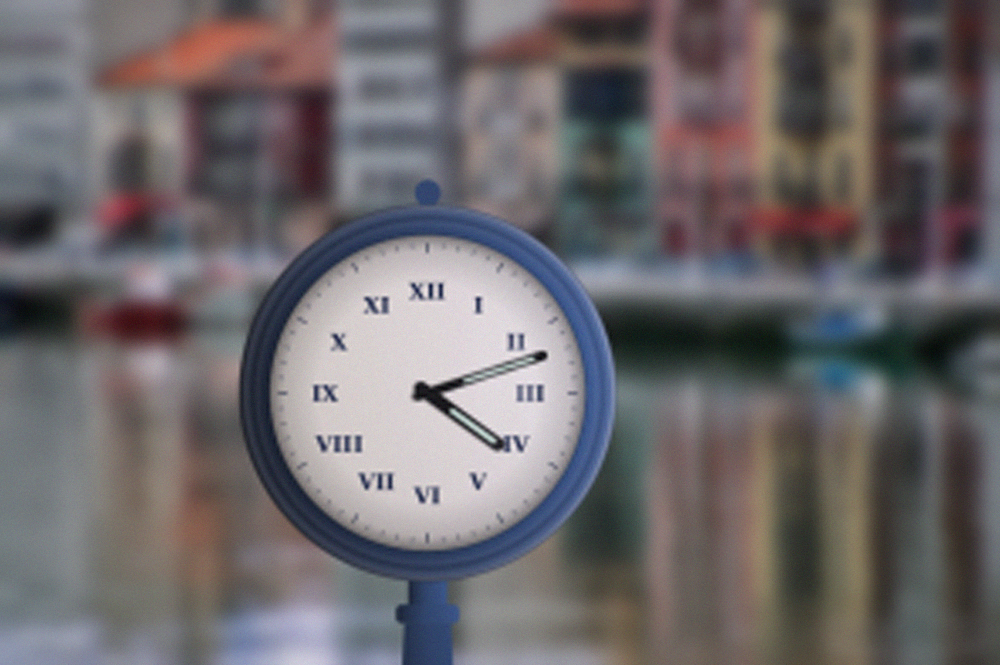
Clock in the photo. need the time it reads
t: 4:12
